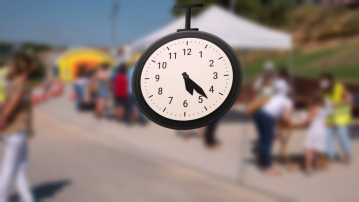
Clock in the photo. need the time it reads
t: 5:23
